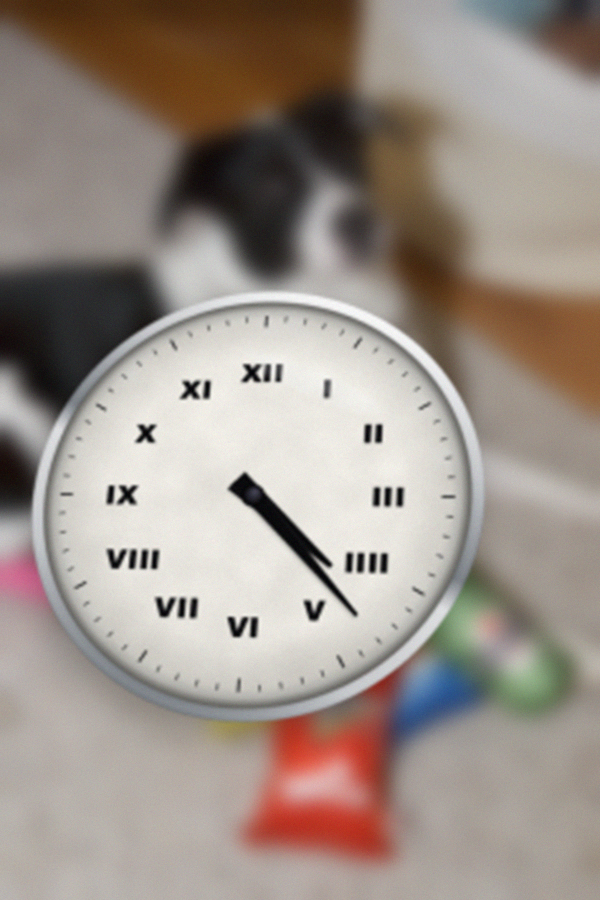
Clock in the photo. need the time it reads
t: 4:23
